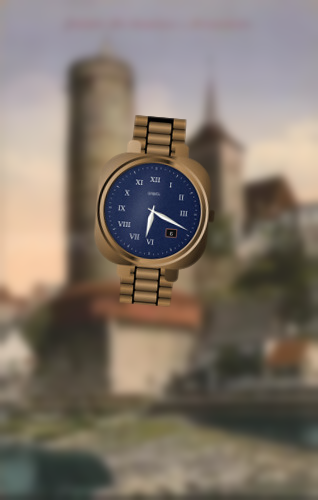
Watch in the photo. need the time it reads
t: 6:19
